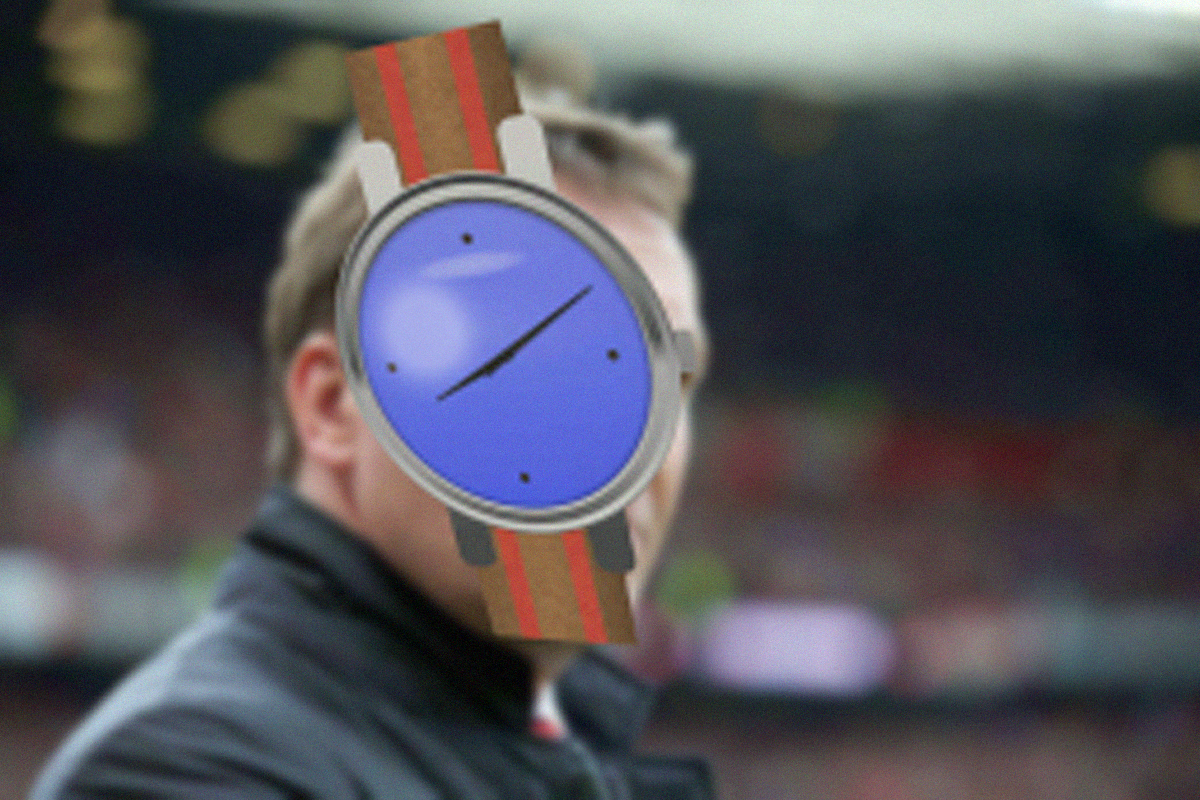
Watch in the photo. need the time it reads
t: 8:10
